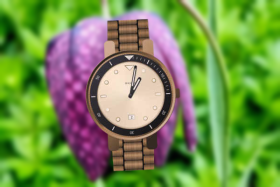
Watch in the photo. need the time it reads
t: 1:02
